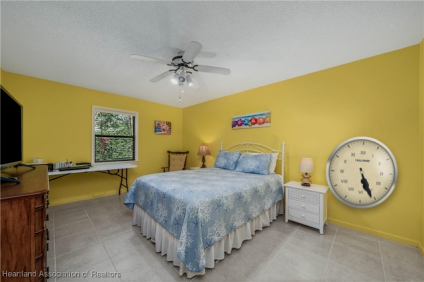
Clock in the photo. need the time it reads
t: 5:26
